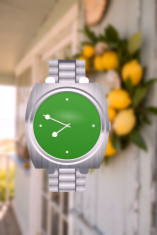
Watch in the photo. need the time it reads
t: 7:49
